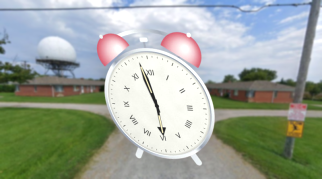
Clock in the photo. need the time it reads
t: 5:58
